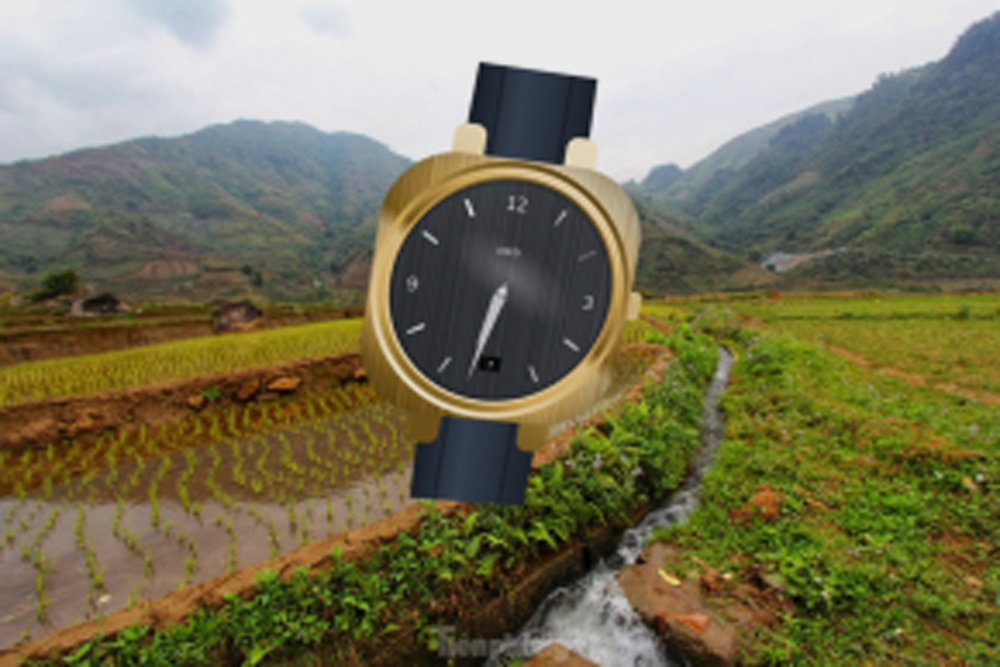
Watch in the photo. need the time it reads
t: 6:32
